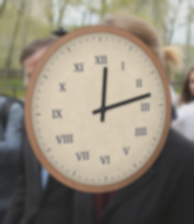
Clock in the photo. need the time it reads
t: 12:13
